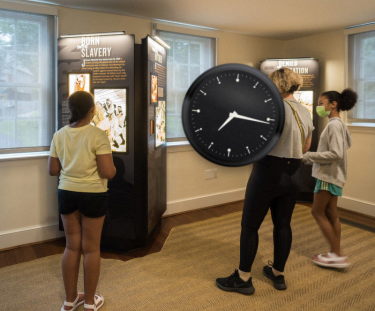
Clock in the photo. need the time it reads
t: 7:16
